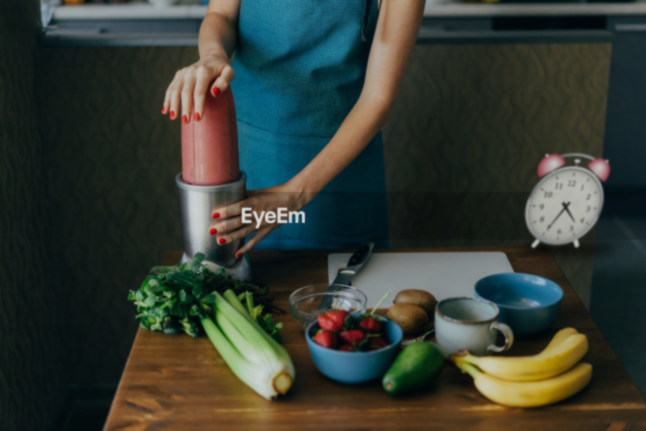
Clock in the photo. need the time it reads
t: 4:35
